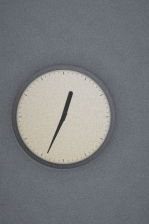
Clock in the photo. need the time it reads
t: 12:34
